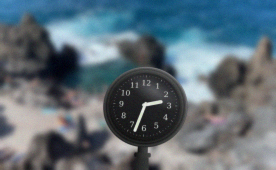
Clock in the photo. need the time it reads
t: 2:33
